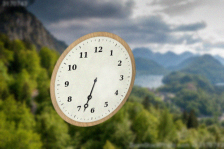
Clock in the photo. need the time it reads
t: 6:33
